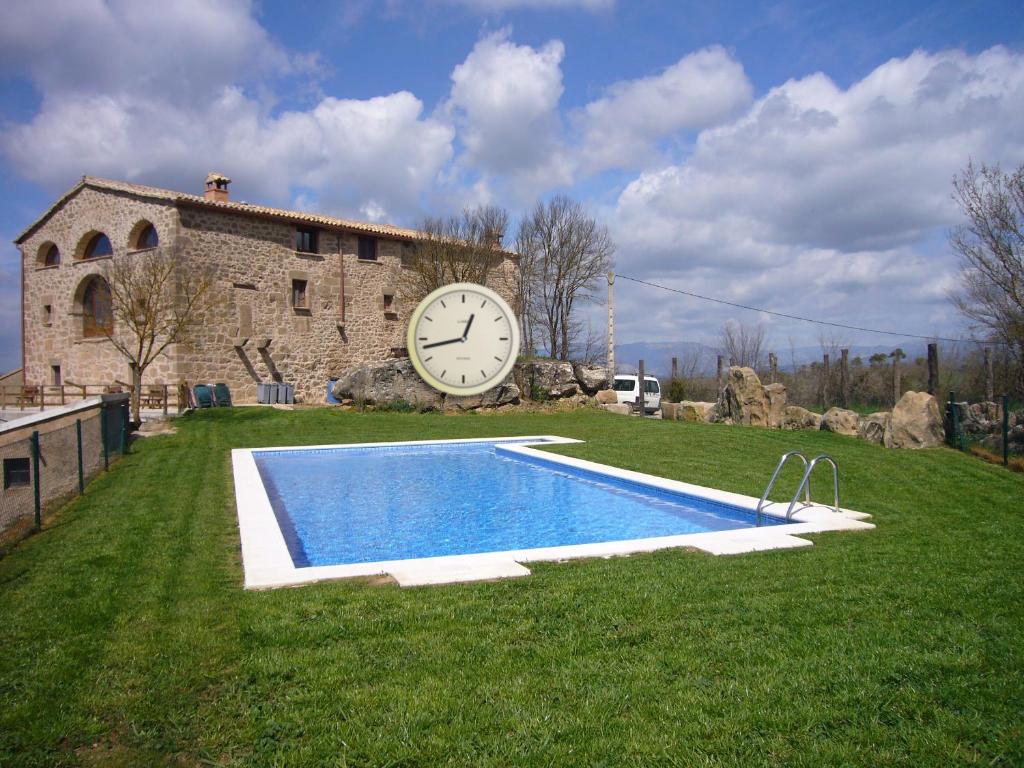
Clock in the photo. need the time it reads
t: 12:43
